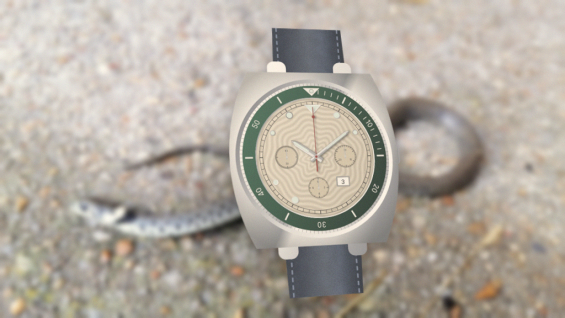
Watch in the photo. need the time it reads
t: 10:09
